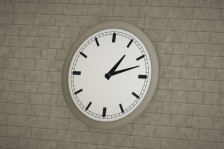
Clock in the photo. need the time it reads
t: 1:12
